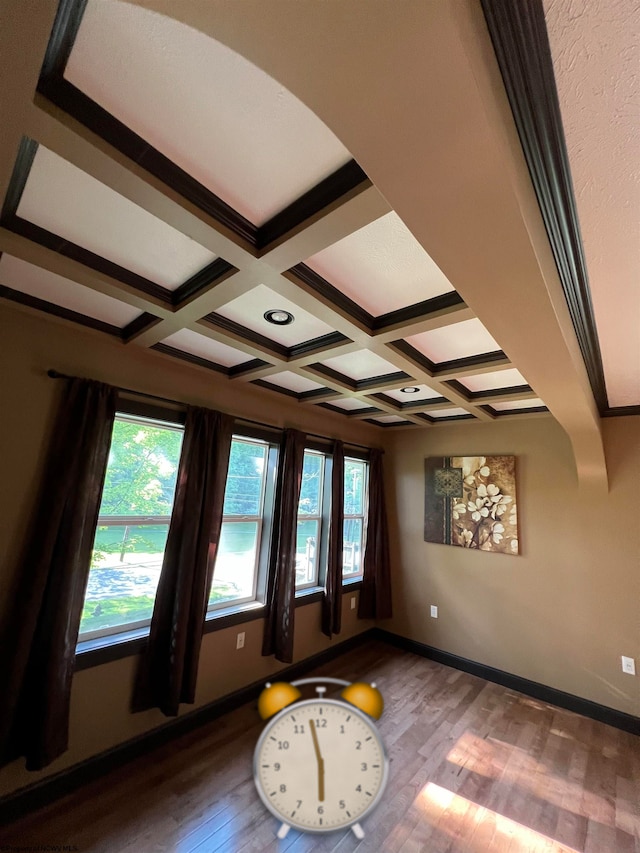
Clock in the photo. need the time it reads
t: 5:58
